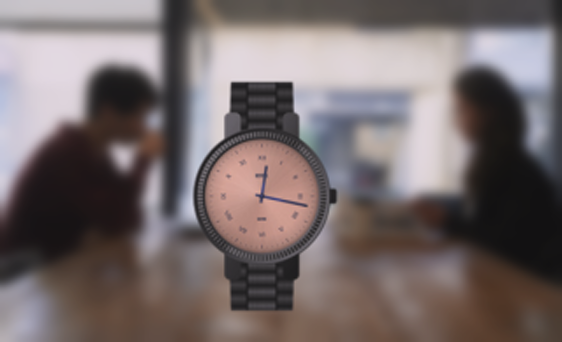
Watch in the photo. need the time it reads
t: 12:17
